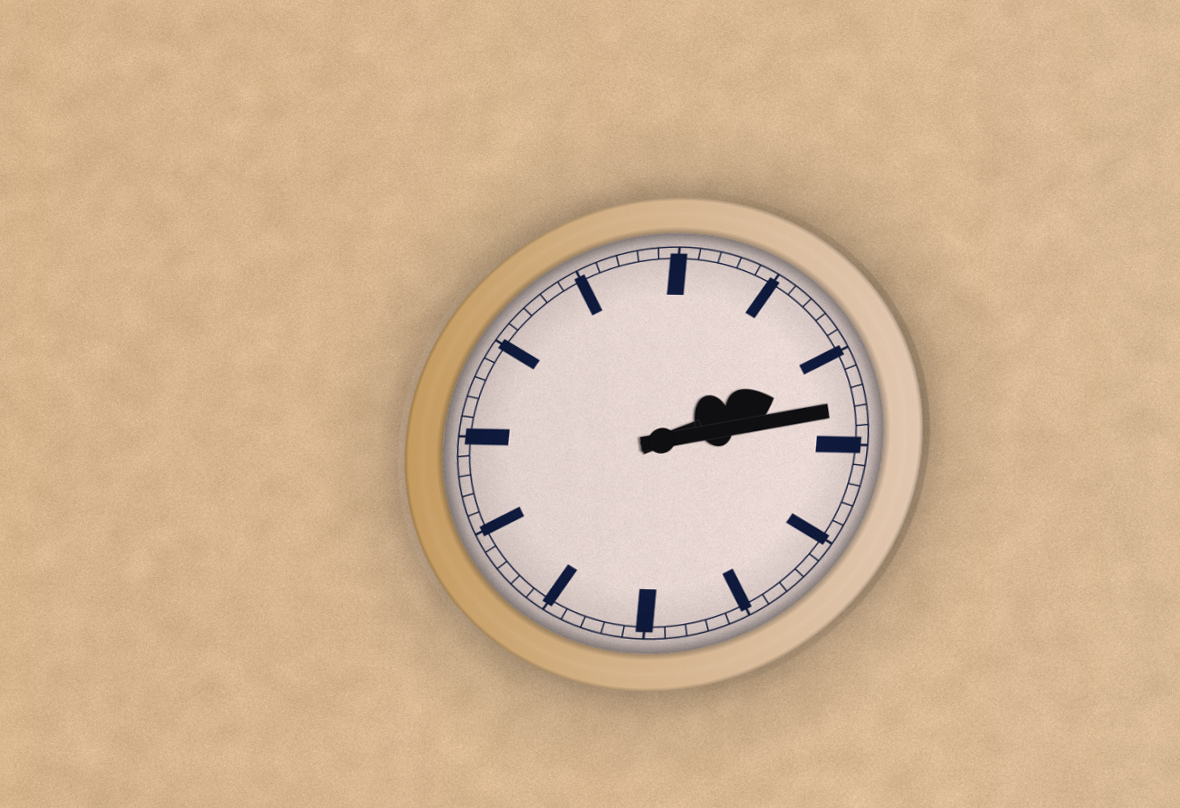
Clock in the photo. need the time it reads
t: 2:13
